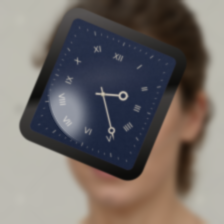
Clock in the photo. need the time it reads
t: 2:24
